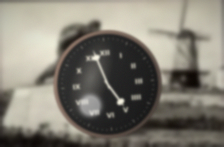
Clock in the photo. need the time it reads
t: 4:57
